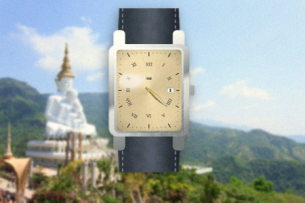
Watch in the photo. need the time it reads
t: 4:22
